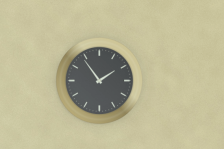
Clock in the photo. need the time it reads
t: 1:54
